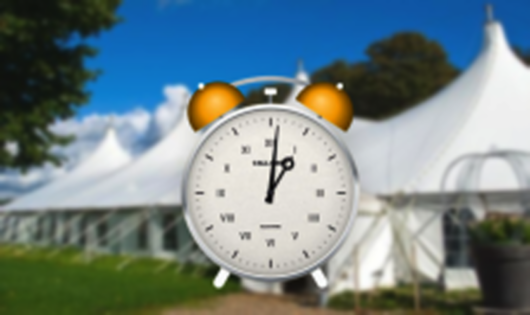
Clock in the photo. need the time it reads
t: 1:01
